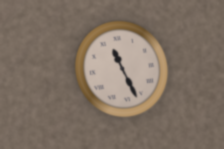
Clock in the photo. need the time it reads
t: 11:27
